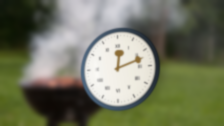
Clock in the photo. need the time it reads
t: 12:12
